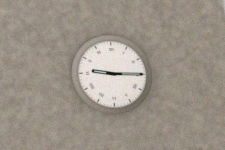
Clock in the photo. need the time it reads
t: 9:15
